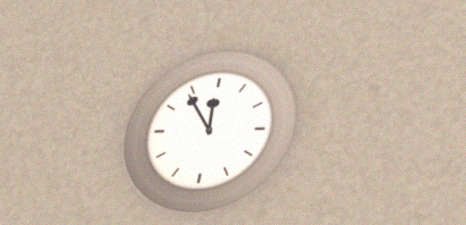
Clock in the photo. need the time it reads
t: 11:54
